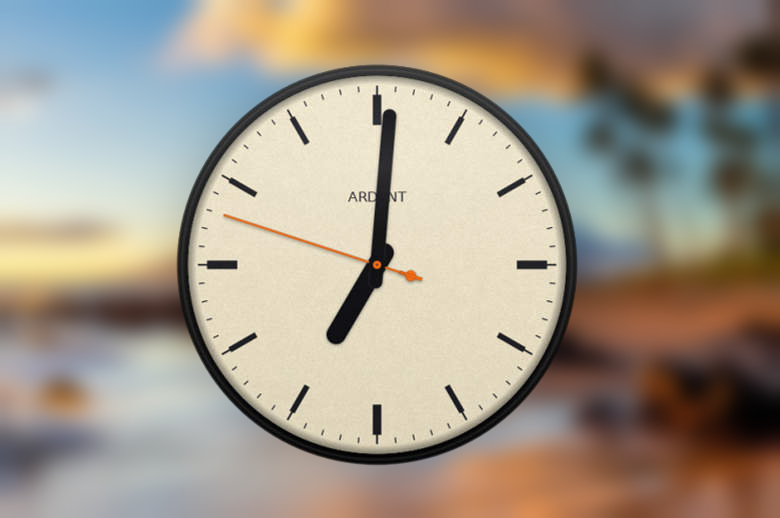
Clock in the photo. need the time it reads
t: 7:00:48
